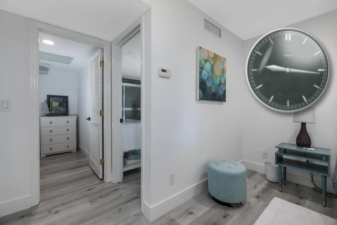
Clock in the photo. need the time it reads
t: 9:16
